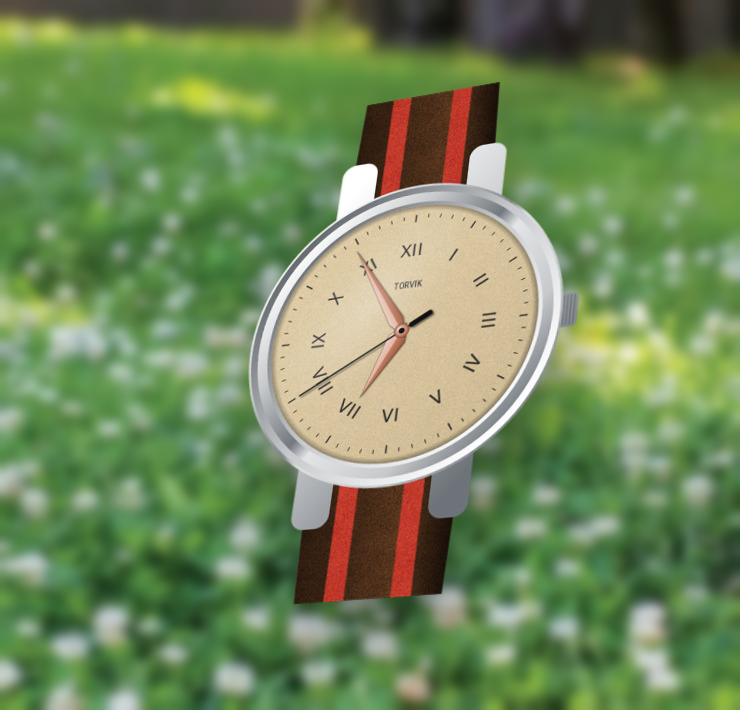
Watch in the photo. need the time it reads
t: 6:54:40
